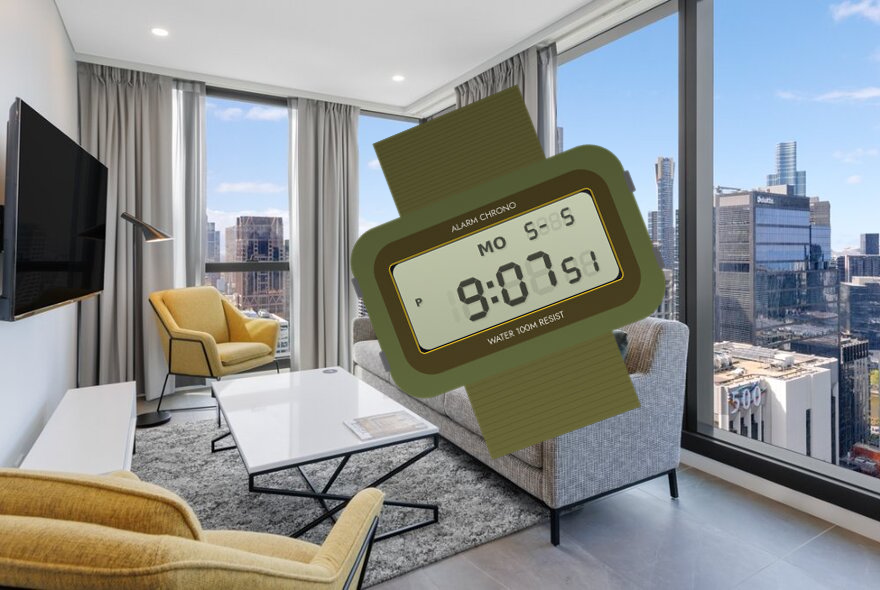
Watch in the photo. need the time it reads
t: 9:07:51
